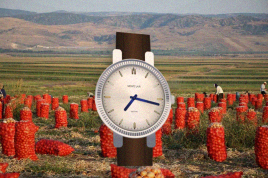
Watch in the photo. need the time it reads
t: 7:17
